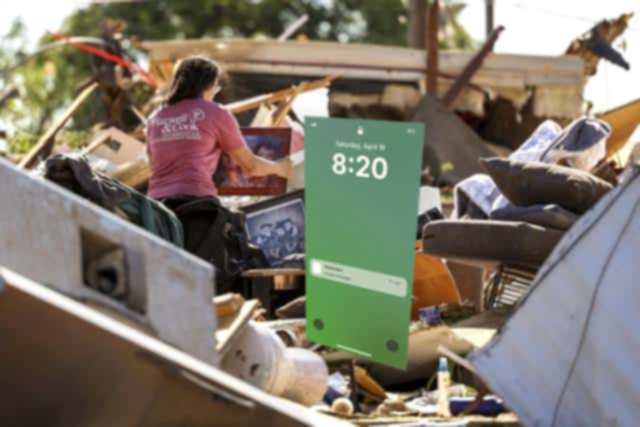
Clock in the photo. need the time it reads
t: 8:20
